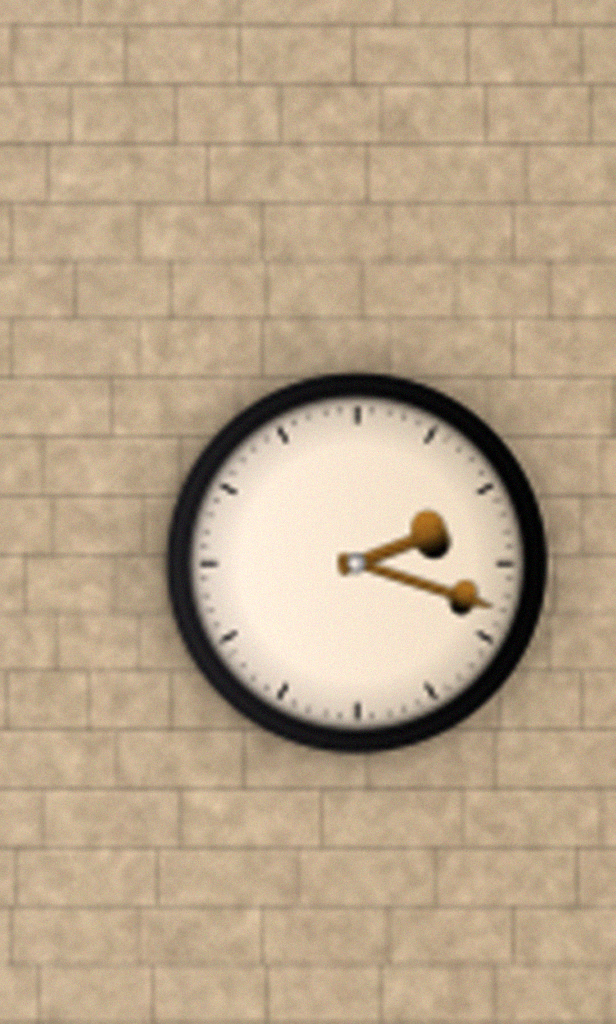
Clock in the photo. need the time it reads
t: 2:18
